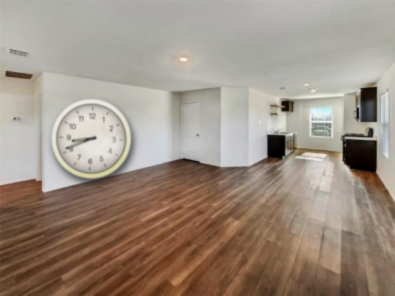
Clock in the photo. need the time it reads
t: 8:41
